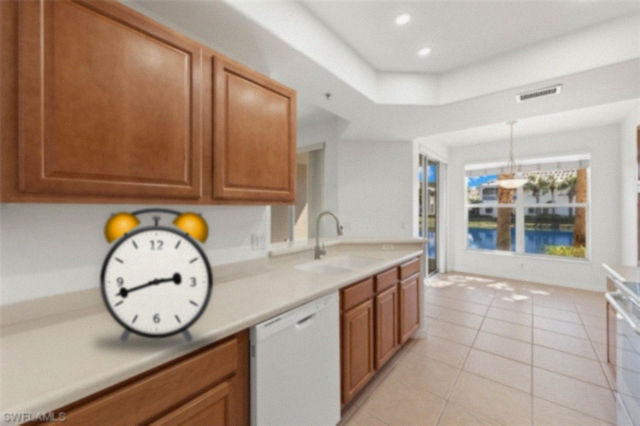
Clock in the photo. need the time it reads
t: 2:42
